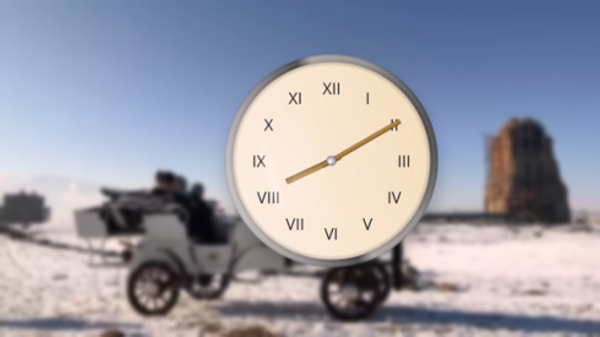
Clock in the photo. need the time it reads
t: 8:10
